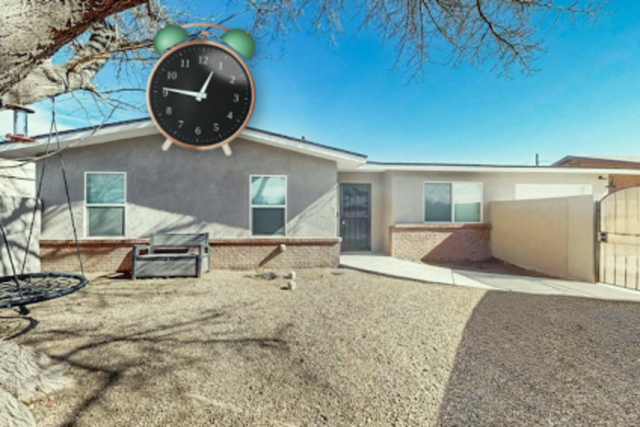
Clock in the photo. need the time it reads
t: 12:46
